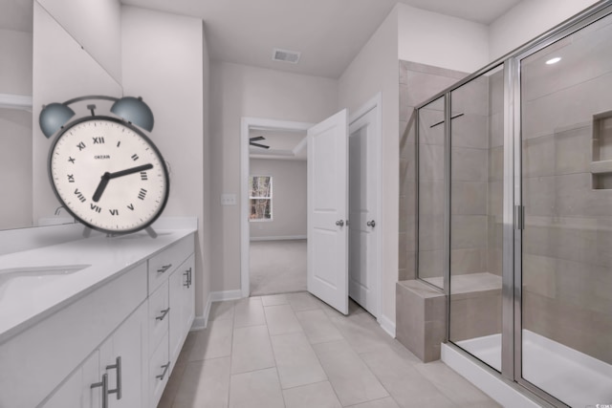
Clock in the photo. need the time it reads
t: 7:13
